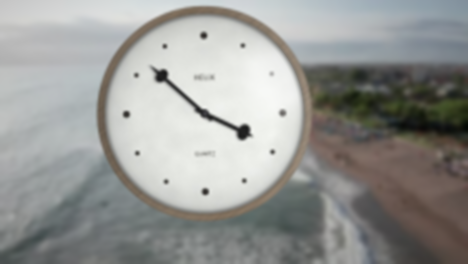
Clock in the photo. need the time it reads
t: 3:52
